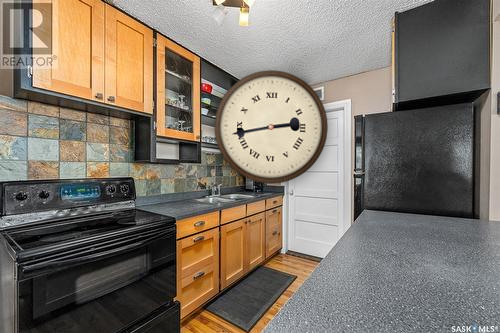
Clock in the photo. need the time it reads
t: 2:43
